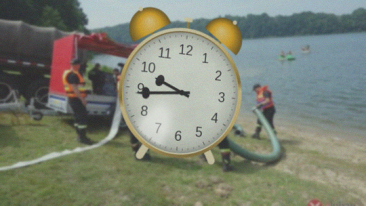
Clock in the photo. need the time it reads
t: 9:44
